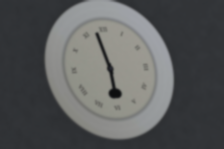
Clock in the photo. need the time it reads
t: 5:58
